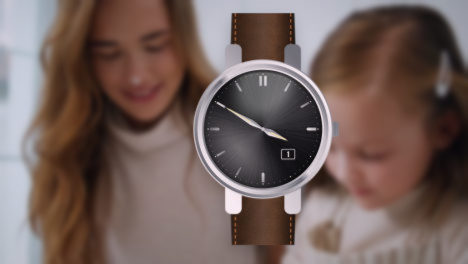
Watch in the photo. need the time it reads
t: 3:50
